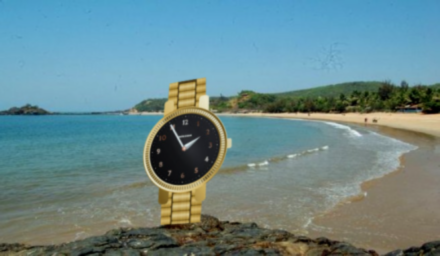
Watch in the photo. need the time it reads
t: 1:55
